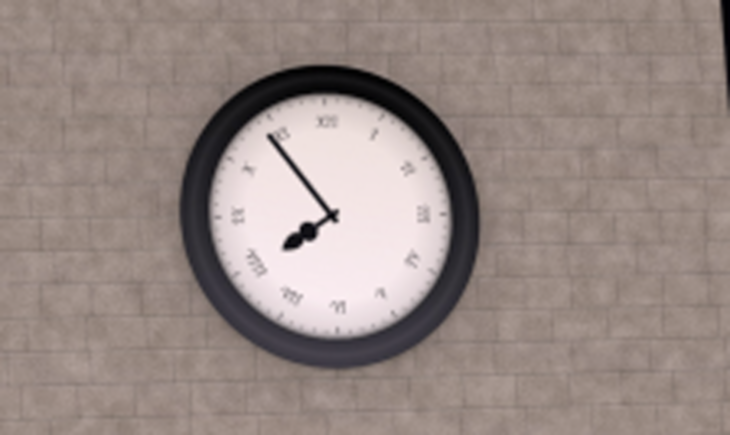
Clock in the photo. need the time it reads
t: 7:54
